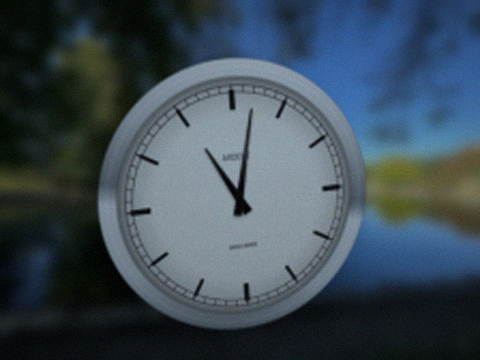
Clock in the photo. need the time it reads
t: 11:02
